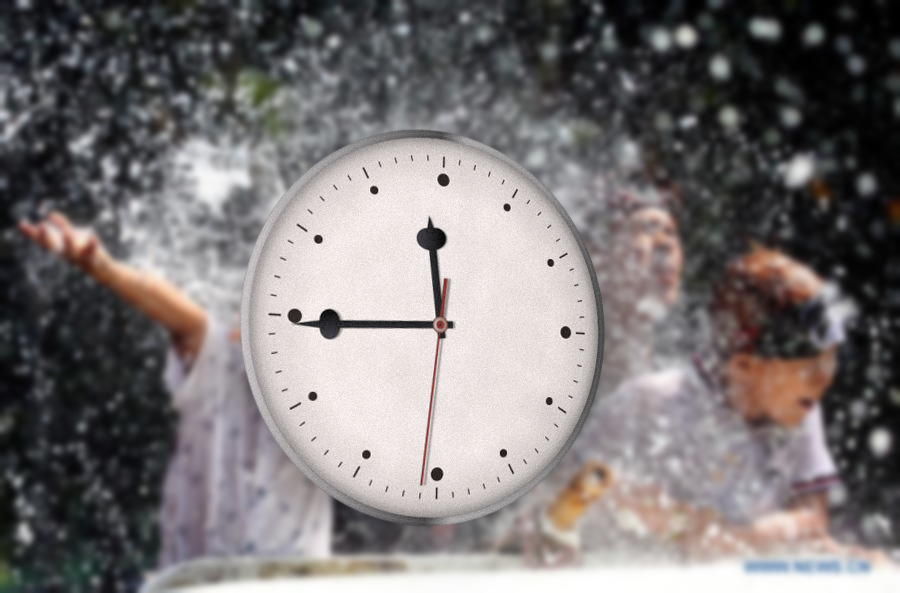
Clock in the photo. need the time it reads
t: 11:44:31
